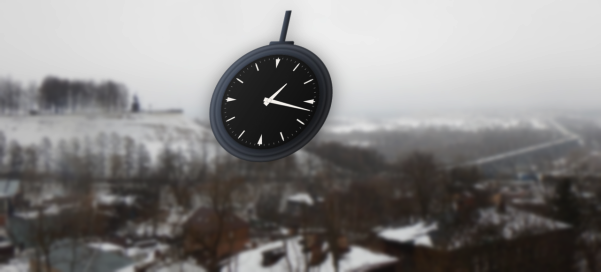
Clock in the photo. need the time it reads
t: 1:17
